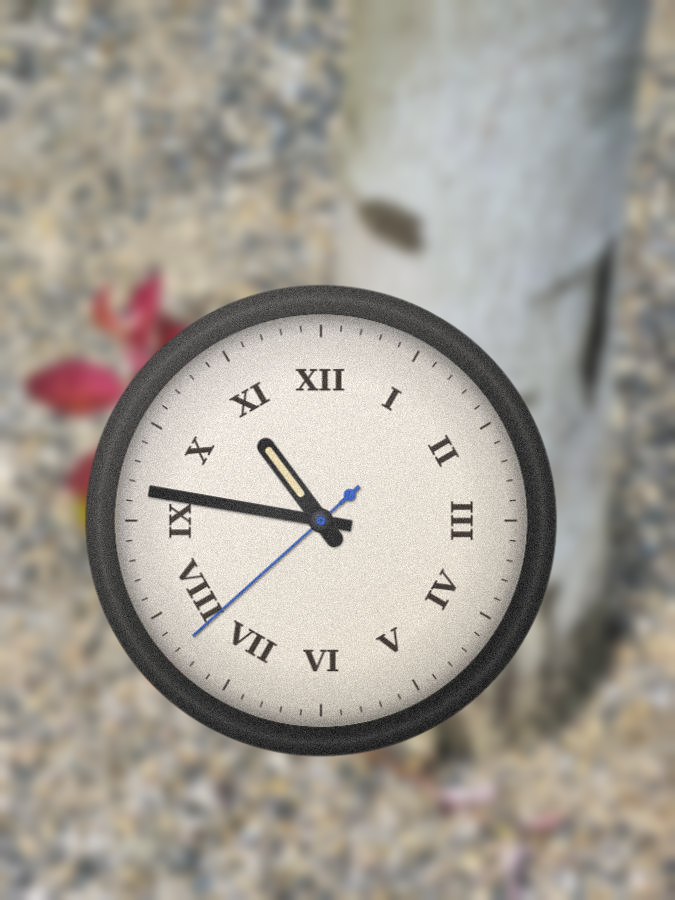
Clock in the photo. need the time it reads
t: 10:46:38
